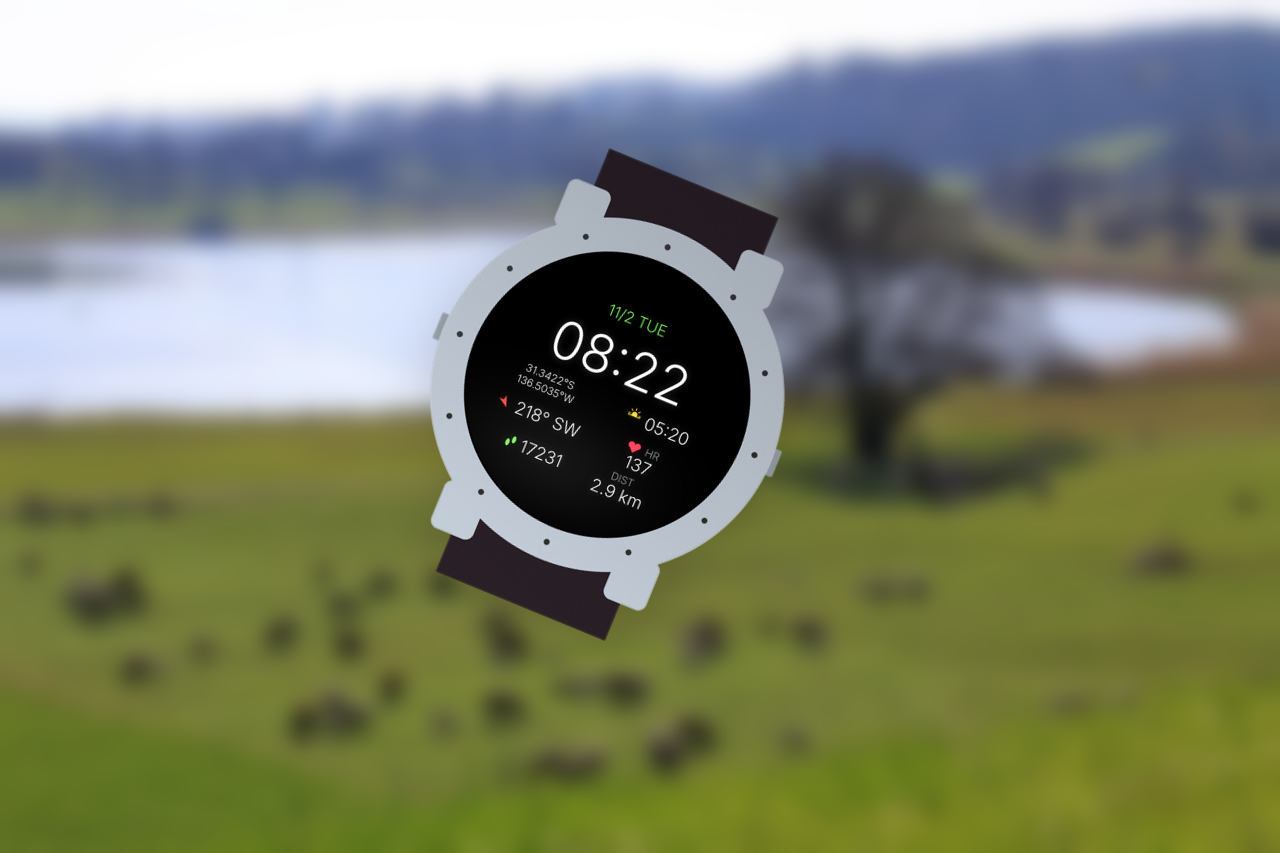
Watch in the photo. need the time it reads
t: 8:22
